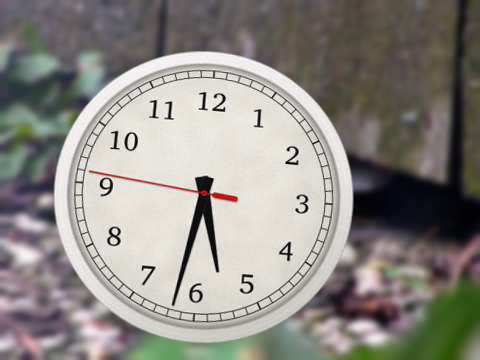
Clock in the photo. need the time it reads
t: 5:31:46
